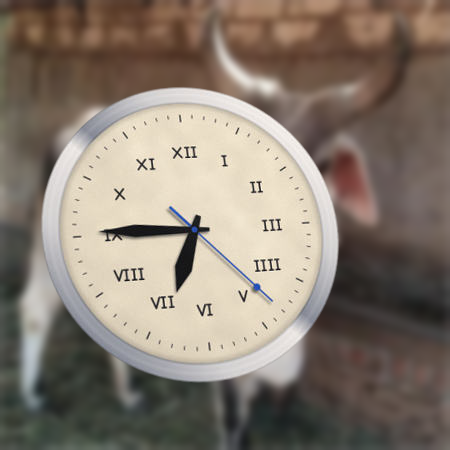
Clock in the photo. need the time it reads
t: 6:45:23
